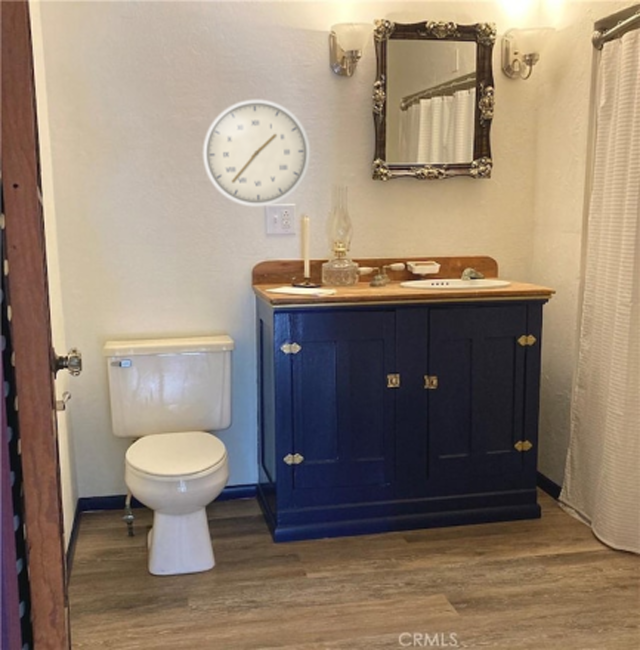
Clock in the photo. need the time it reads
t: 1:37
